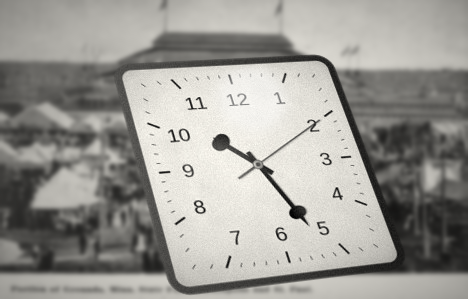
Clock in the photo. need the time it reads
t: 10:26:10
